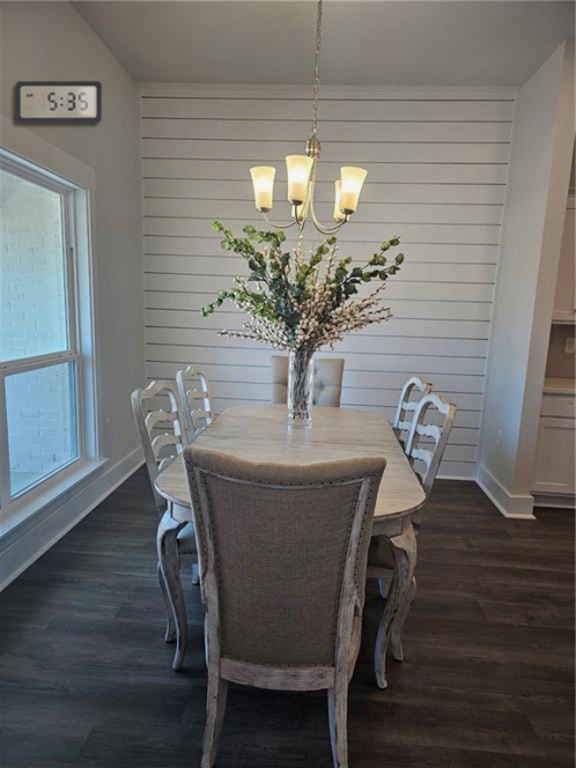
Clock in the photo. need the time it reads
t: 5:35
